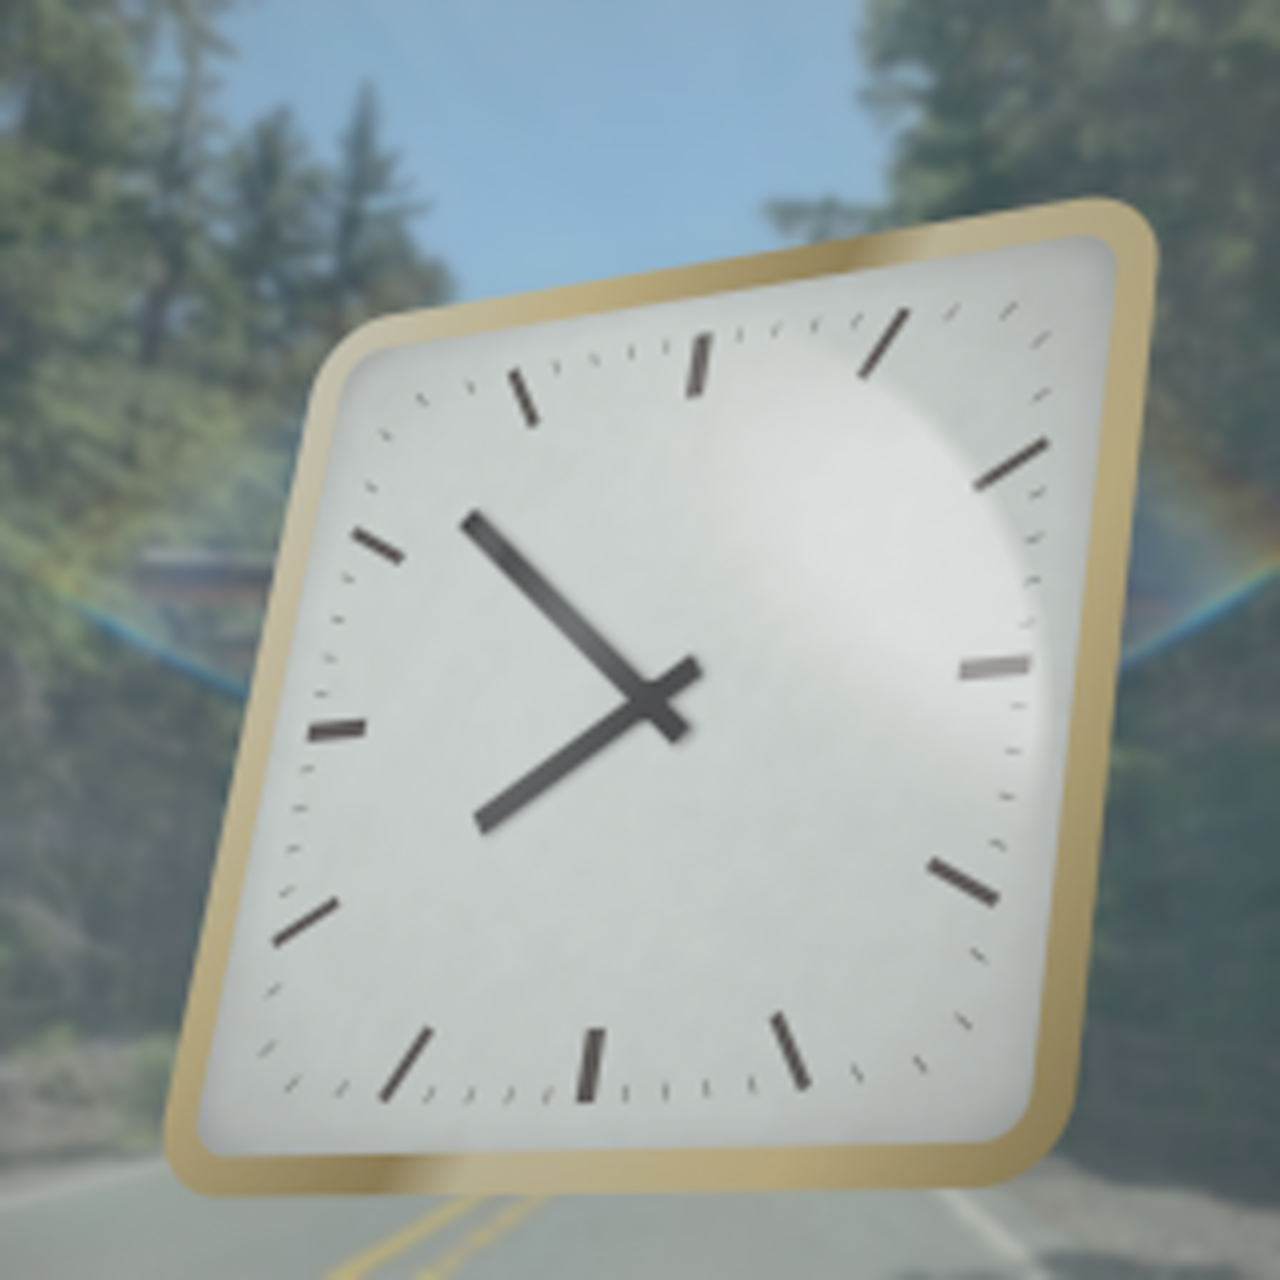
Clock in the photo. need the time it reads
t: 7:52
